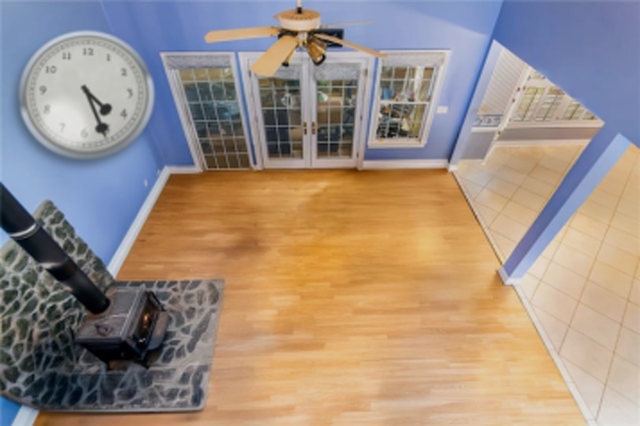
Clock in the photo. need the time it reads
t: 4:26
